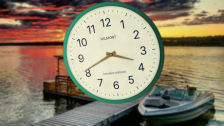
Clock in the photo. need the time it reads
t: 3:41
